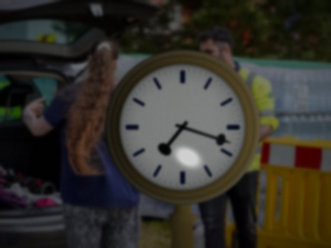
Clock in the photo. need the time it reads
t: 7:18
